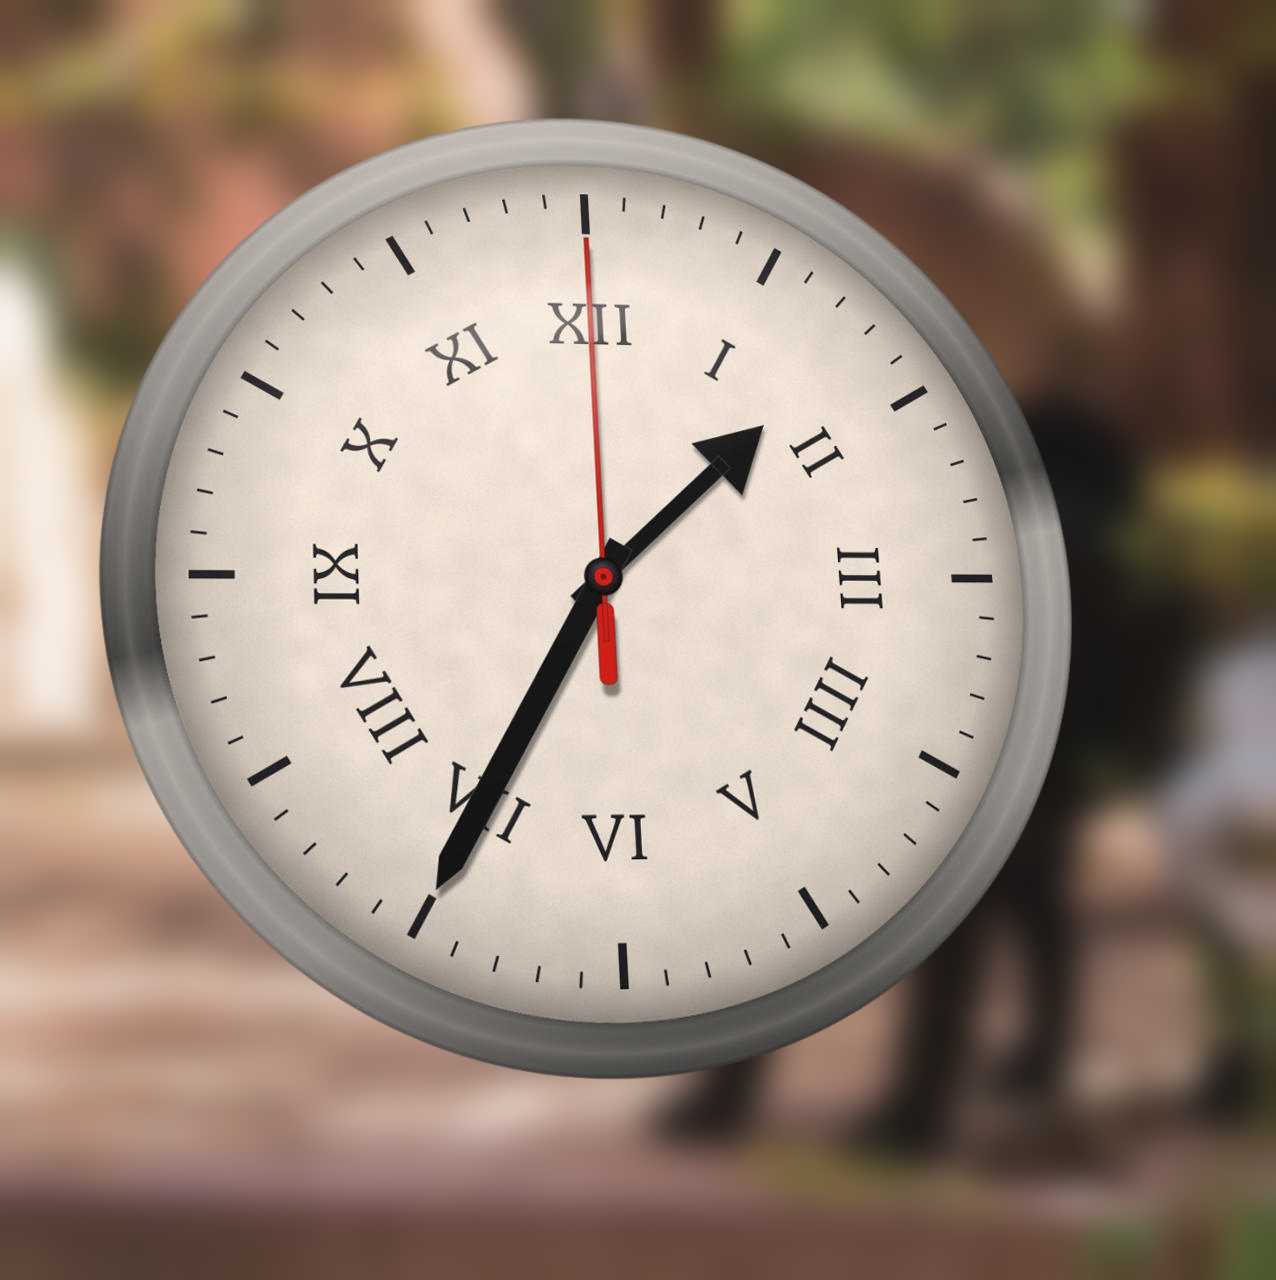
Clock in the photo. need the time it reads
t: 1:35:00
